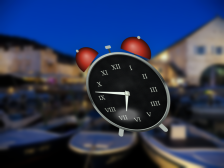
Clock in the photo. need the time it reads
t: 6:47
